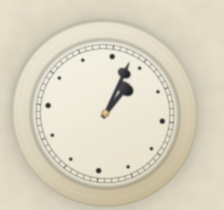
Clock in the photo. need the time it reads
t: 1:03
